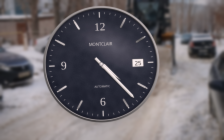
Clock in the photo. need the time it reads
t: 4:23
